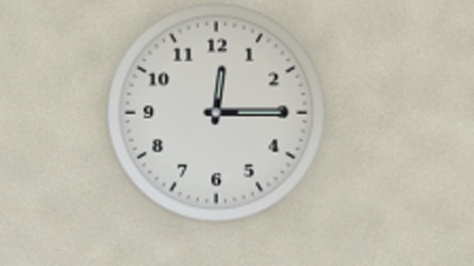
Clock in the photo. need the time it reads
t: 12:15
